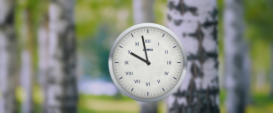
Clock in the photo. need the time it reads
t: 9:58
